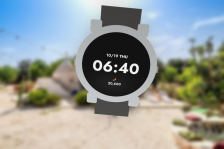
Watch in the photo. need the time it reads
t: 6:40
